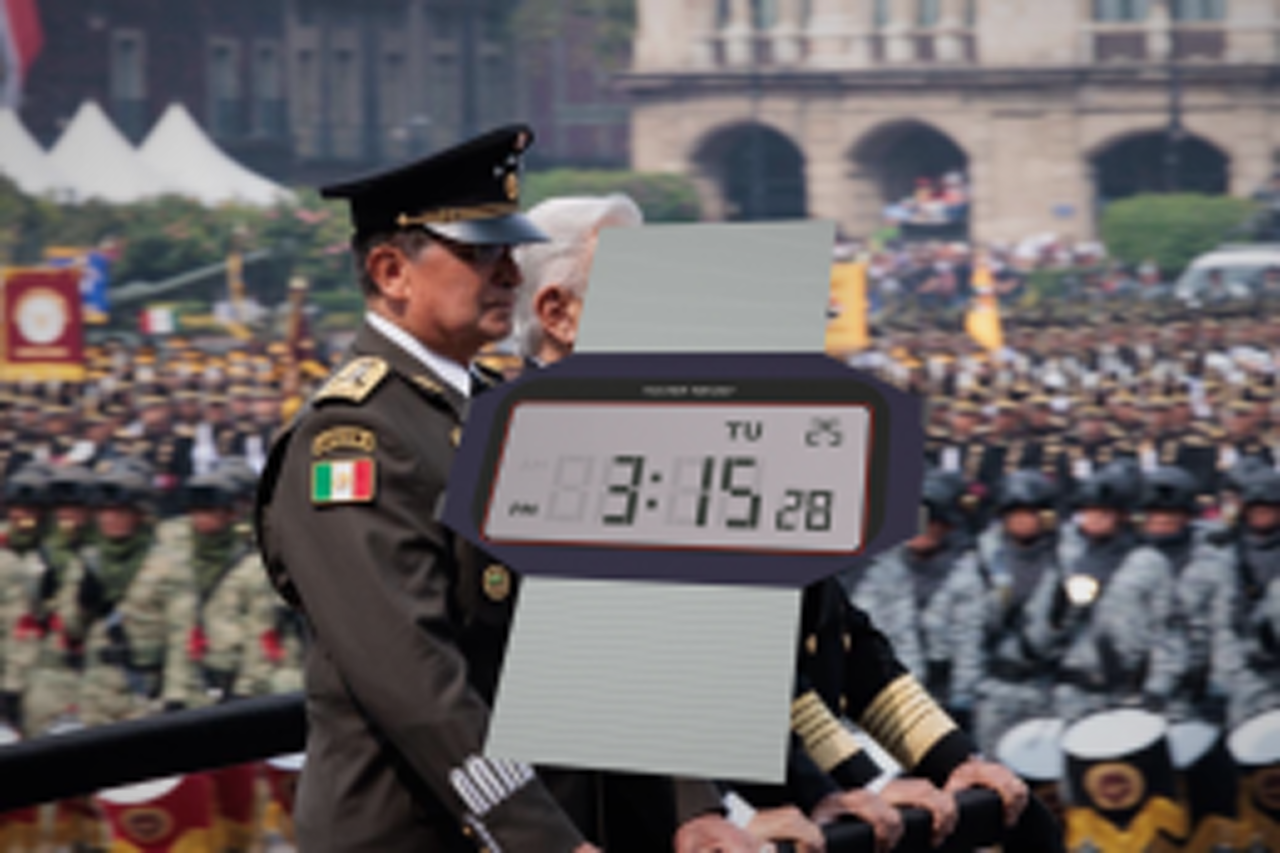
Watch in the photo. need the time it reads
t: 3:15:28
